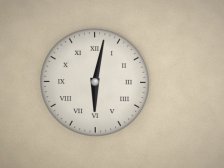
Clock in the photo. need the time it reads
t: 6:02
